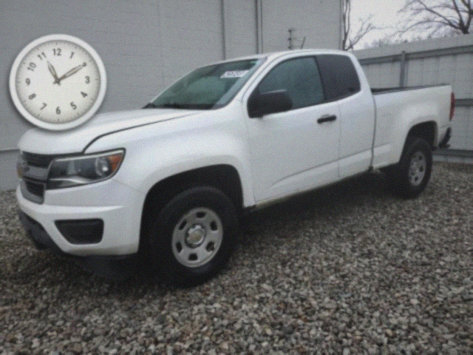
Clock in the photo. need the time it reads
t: 11:10
